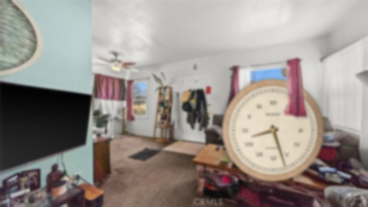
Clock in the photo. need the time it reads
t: 8:27
